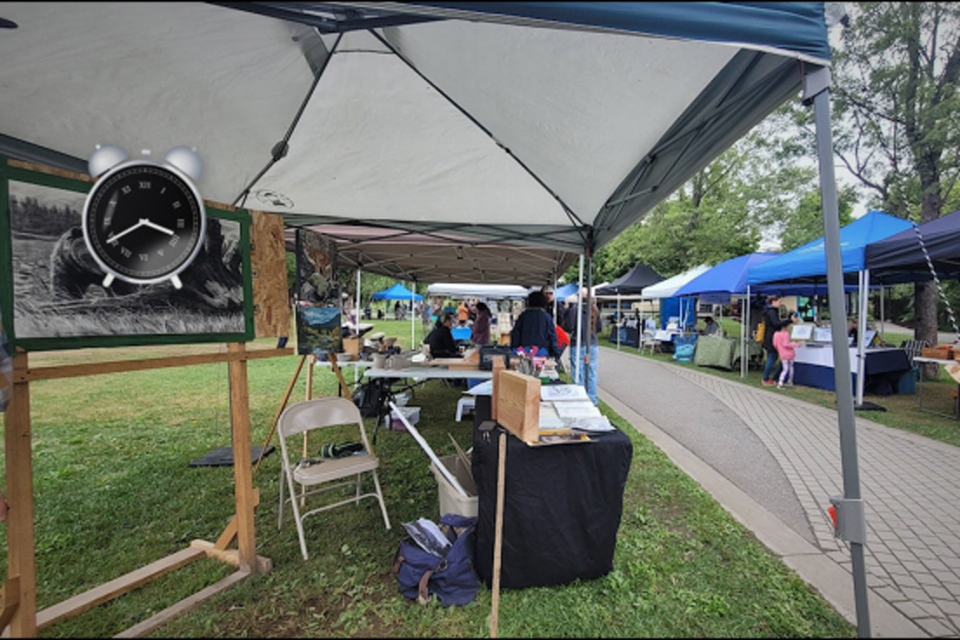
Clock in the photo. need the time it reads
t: 3:40
